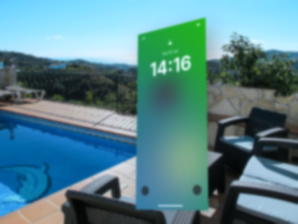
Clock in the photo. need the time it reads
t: 14:16
